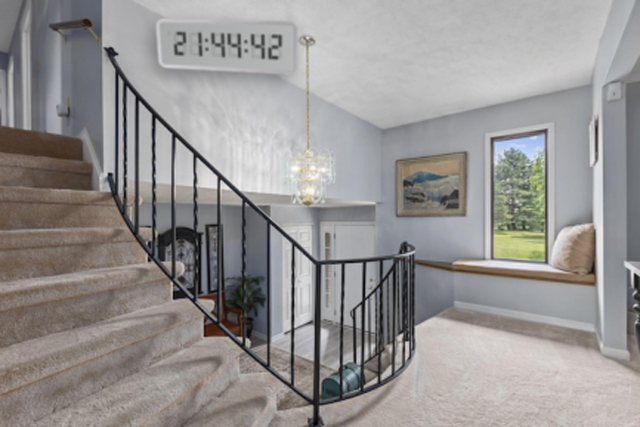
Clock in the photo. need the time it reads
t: 21:44:42
